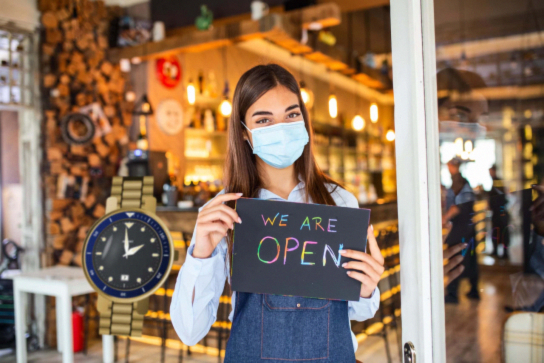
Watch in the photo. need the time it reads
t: 1:59
